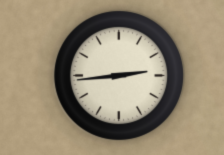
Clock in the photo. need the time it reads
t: 2:44
